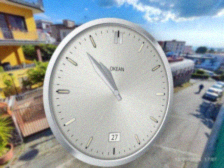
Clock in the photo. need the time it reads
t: 10:53
